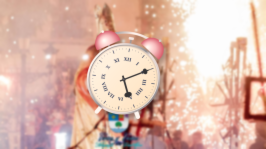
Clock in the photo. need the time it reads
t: 5:10
